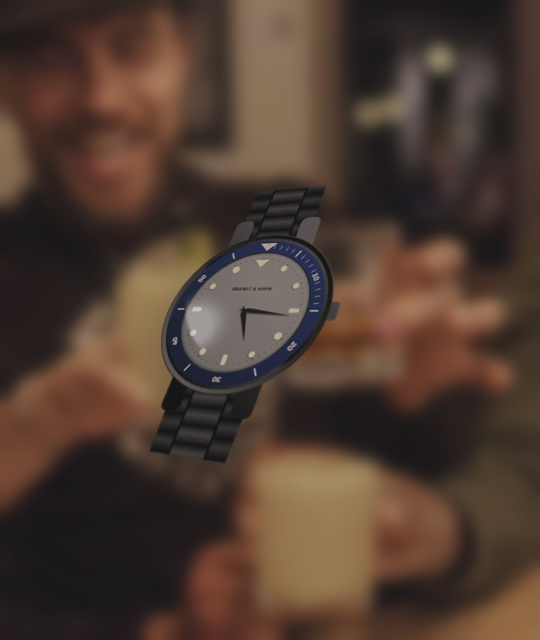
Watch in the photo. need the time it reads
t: 5:16
